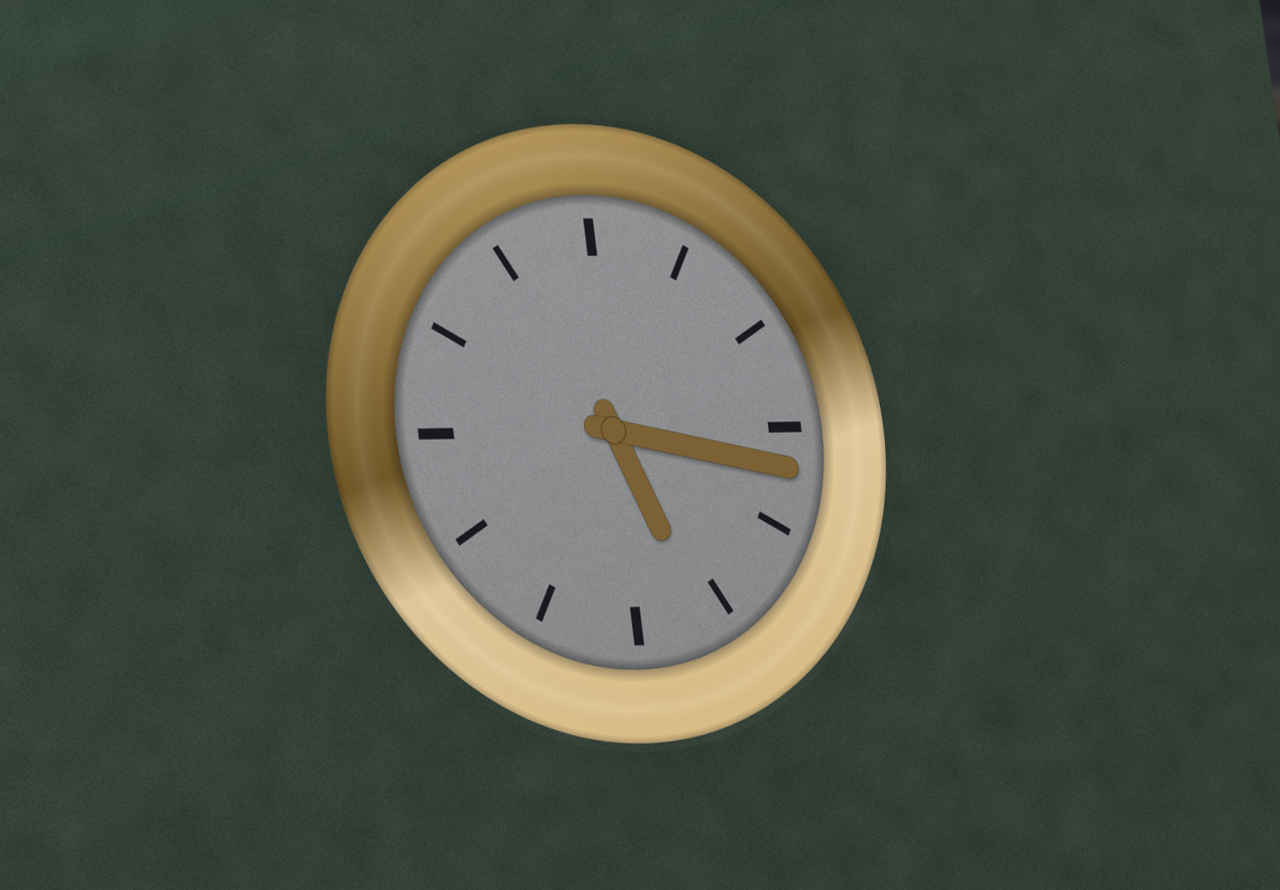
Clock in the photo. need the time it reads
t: 5:17
